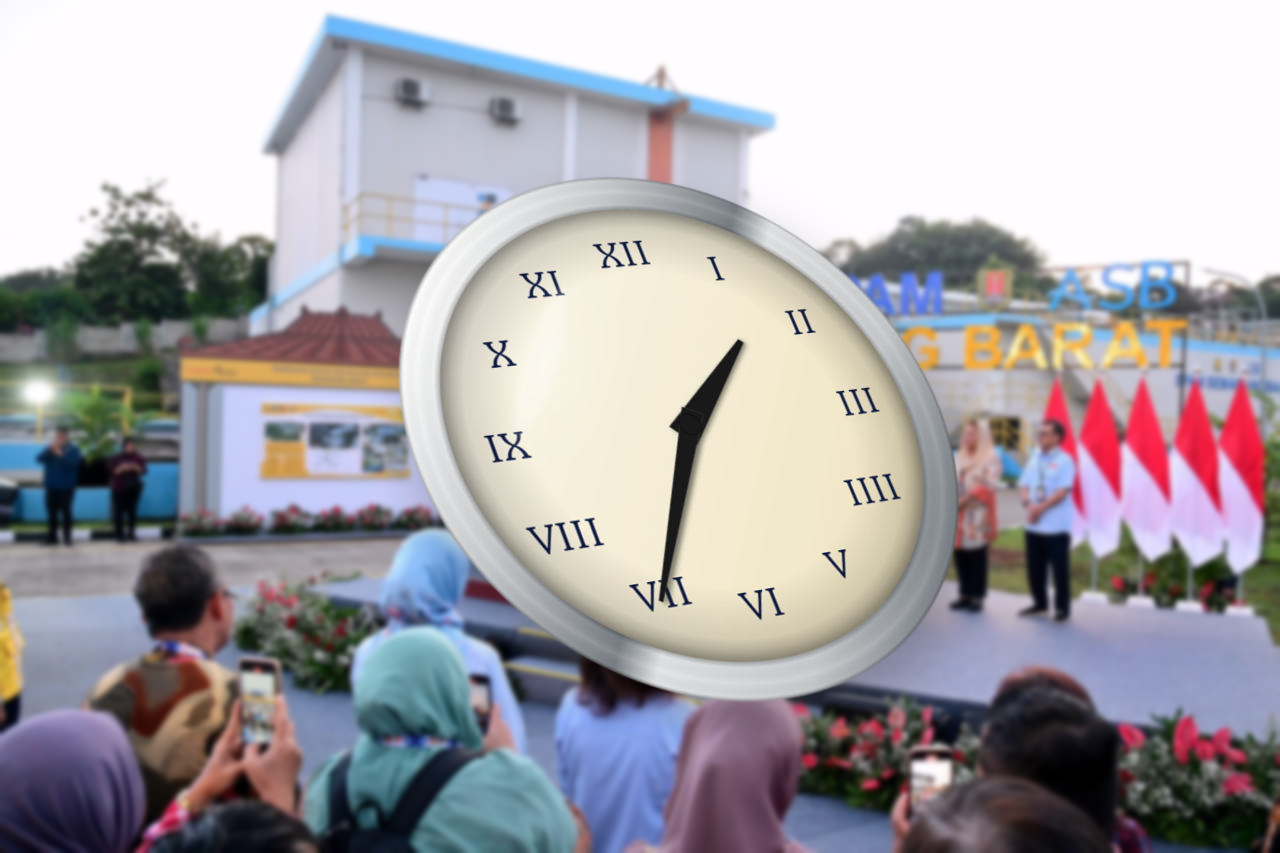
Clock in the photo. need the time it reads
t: 1:35
